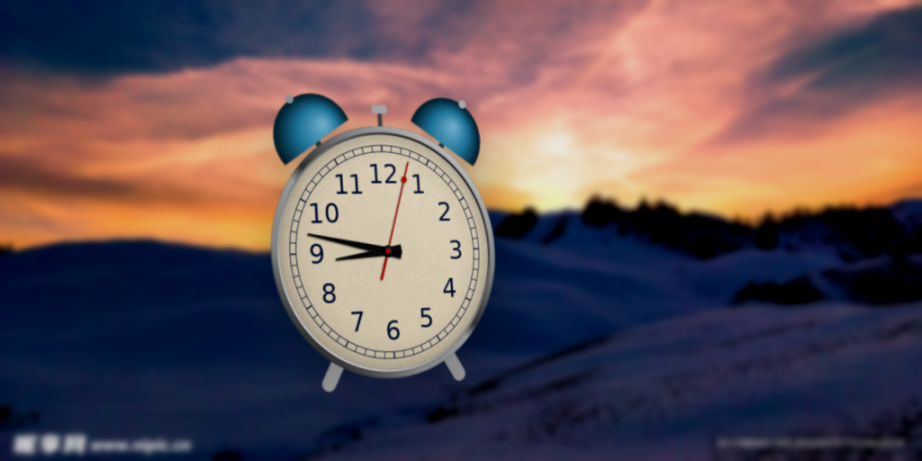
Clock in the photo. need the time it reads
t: 8:47:03
